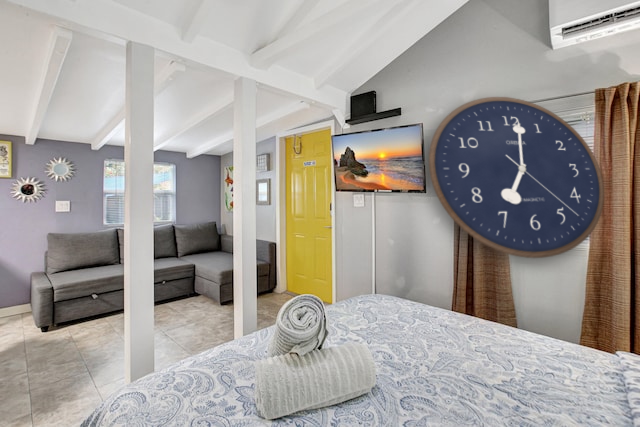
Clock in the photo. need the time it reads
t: 7:01:23
